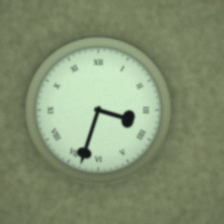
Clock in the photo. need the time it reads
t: 3:33
